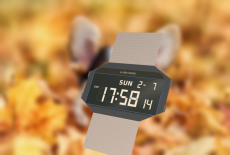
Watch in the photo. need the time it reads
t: 17:58:14
